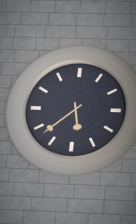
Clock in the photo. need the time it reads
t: 5:38
